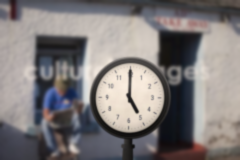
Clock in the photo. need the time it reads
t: 5:00
